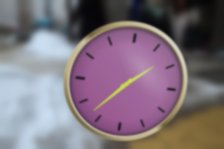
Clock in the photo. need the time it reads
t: 1:37
